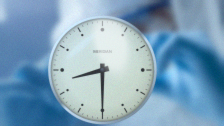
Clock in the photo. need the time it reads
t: 8:30
